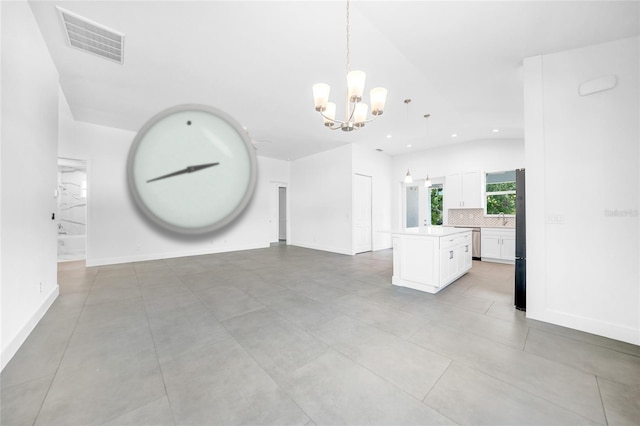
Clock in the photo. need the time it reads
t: 2:43
